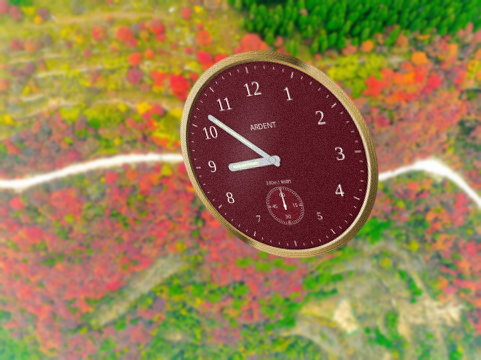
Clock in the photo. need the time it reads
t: 8:52
